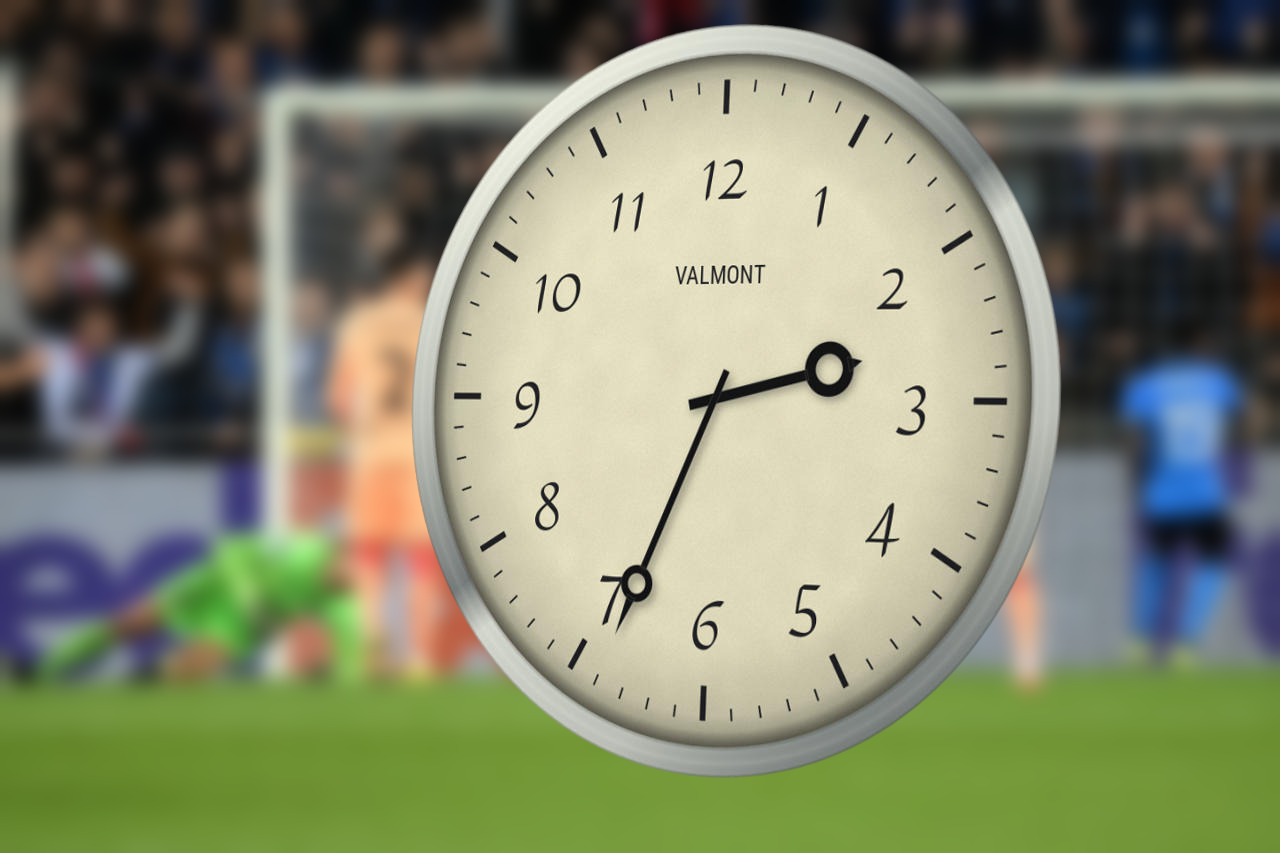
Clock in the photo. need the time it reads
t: 2:34
